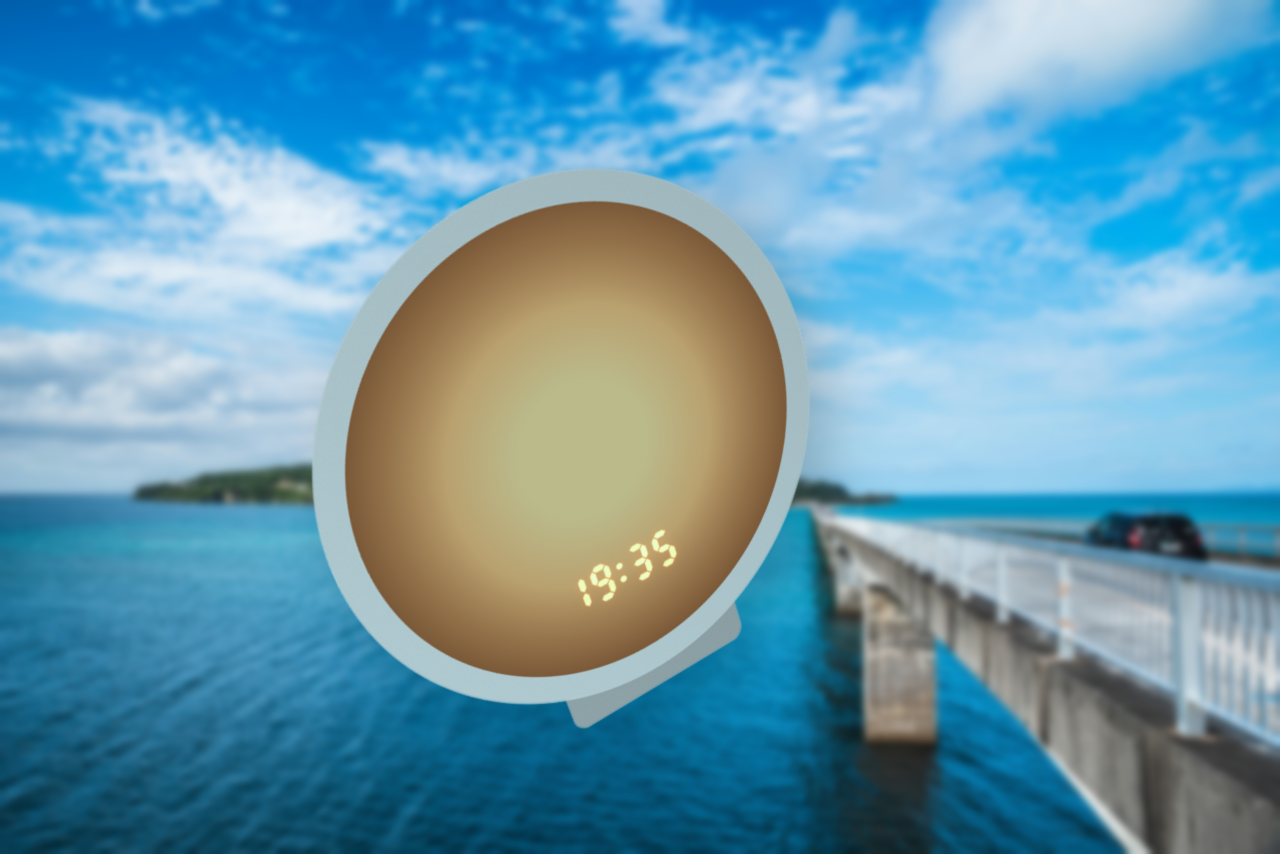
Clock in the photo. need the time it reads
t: 19:35
